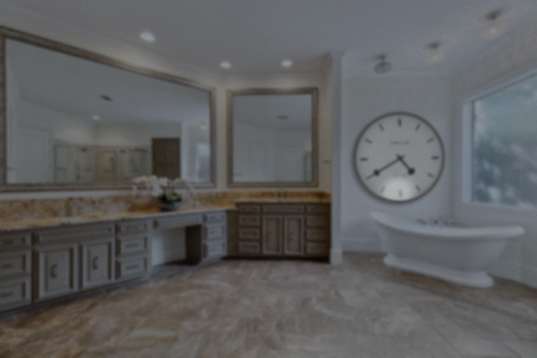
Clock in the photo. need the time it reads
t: 4:40
